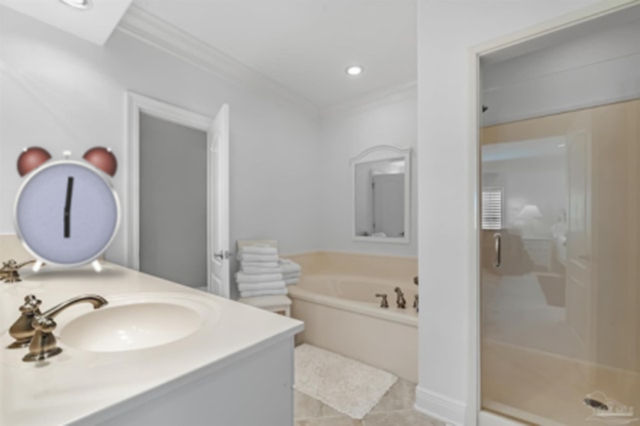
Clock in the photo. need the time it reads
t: 6:01
